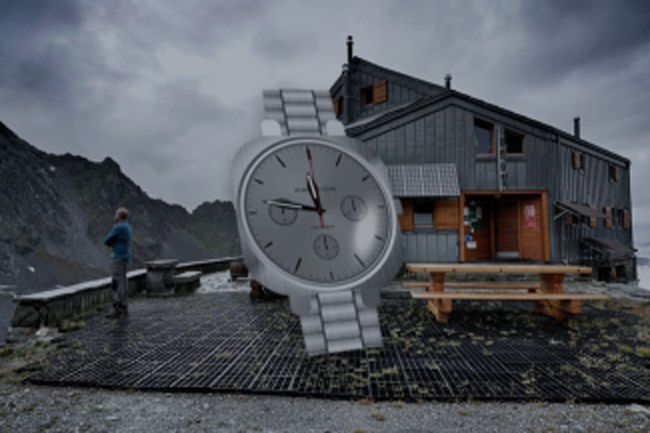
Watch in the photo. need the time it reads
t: 11:47
